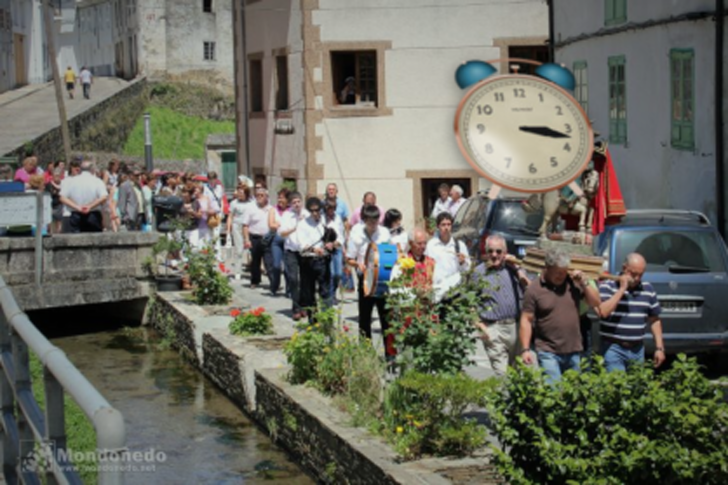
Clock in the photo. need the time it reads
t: 3:17
